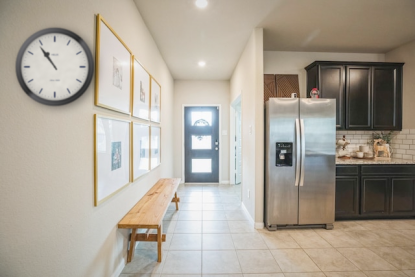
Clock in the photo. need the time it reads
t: 10:54
